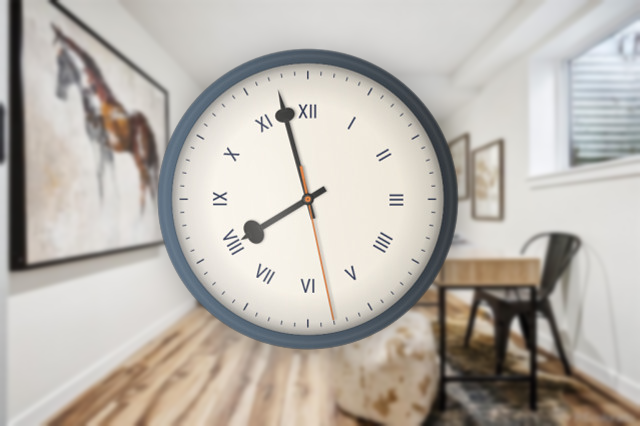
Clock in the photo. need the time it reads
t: 7:57:28
